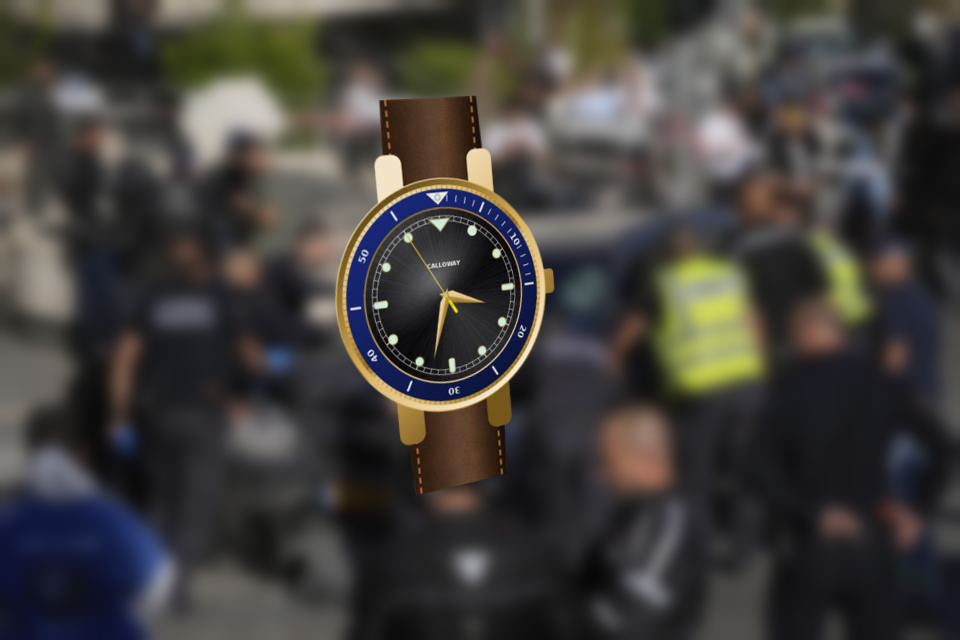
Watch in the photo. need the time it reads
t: 3:32:55
